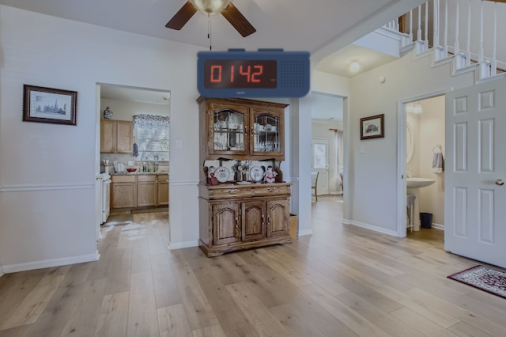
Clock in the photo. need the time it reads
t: 1:42
